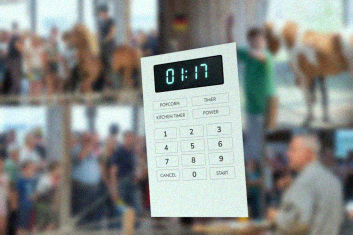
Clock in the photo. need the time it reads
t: 1:17
